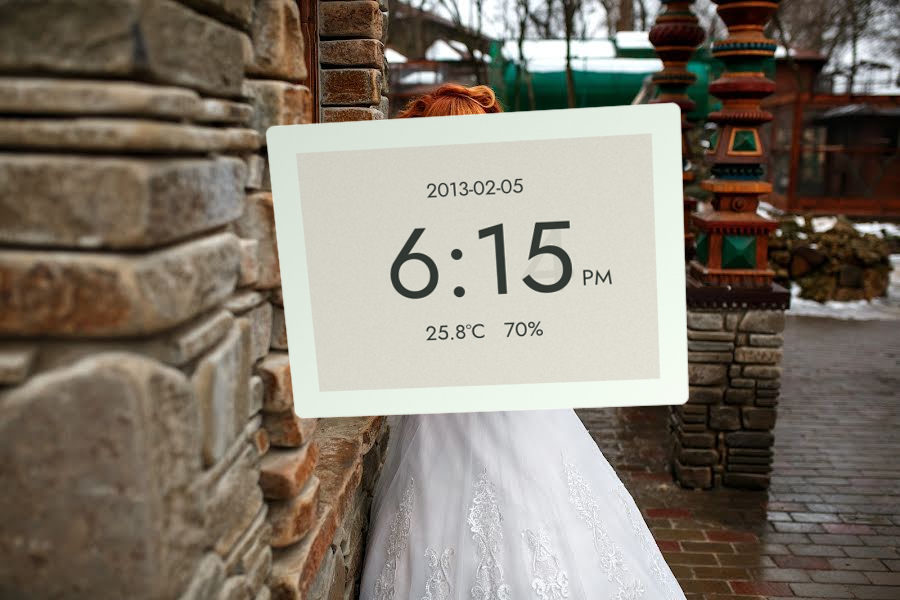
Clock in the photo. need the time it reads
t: 6:15
